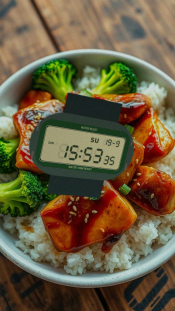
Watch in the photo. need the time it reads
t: 15:53:35
